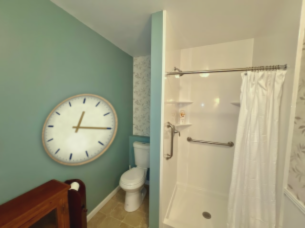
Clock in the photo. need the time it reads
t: 12:15
